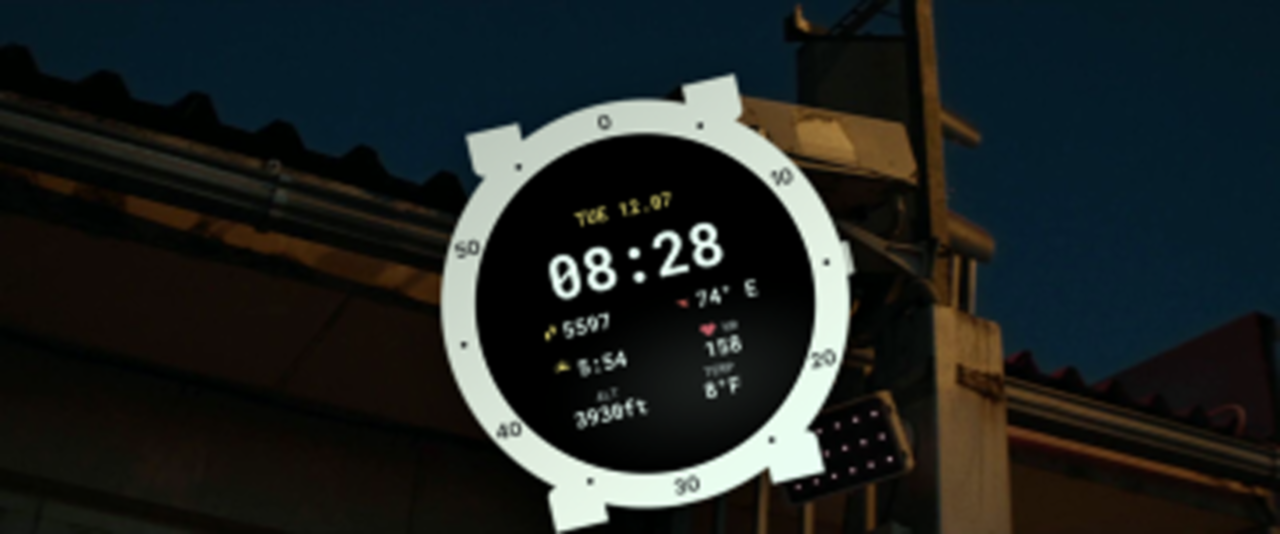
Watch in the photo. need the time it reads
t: 8:28
